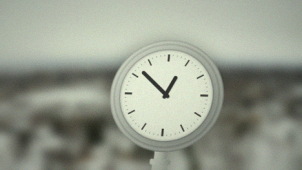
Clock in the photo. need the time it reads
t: 12:52
